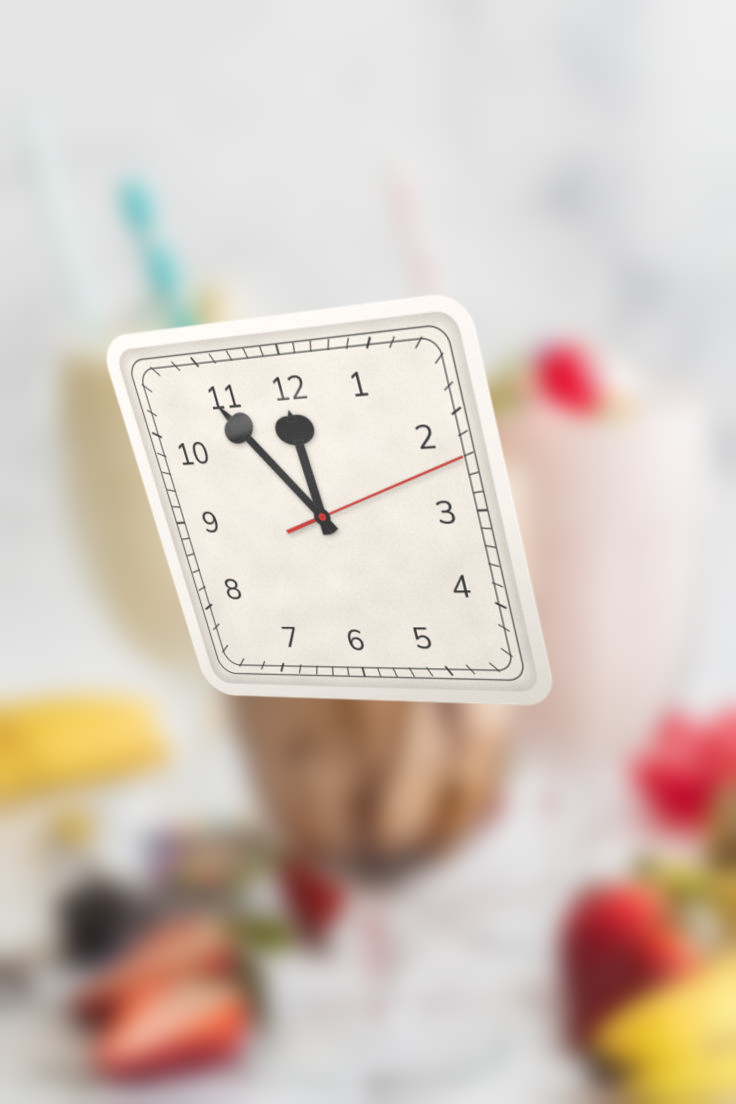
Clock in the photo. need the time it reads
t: 11:54:12
